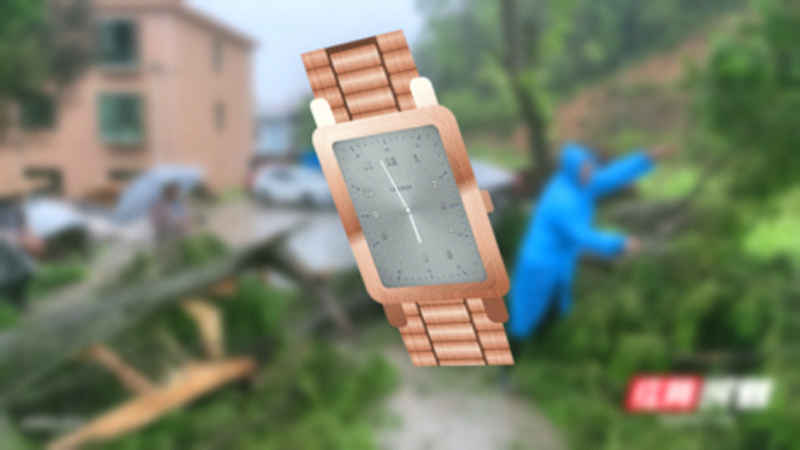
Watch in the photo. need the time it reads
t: 5:58
